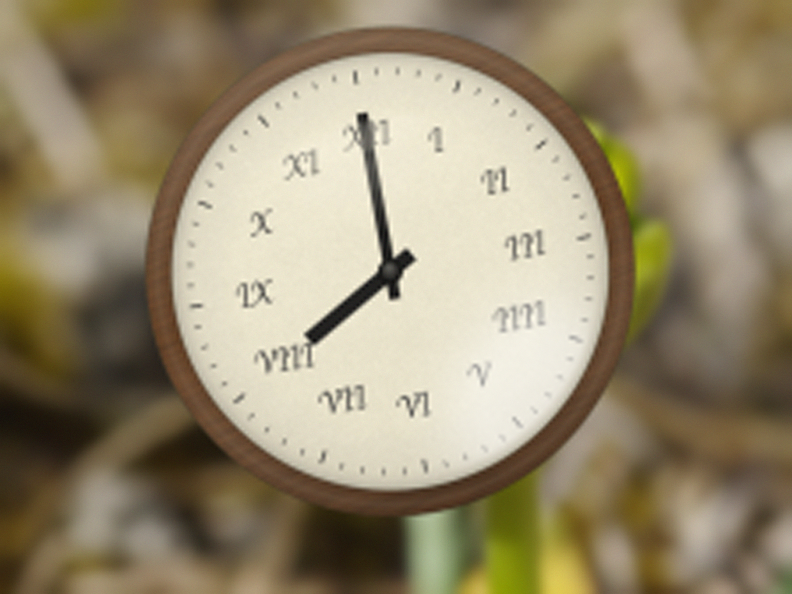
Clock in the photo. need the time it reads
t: 8:00
